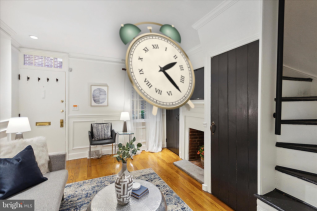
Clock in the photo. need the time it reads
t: 2:25
